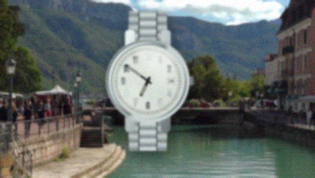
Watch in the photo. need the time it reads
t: 6:51
